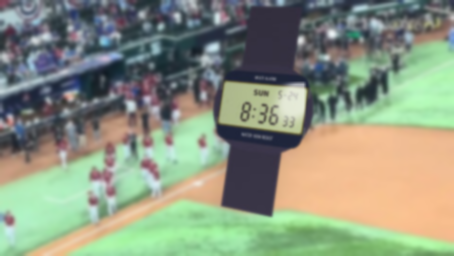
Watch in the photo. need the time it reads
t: 8:36
